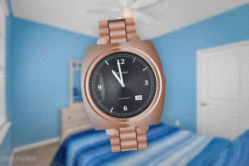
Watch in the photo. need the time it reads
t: 10:59
